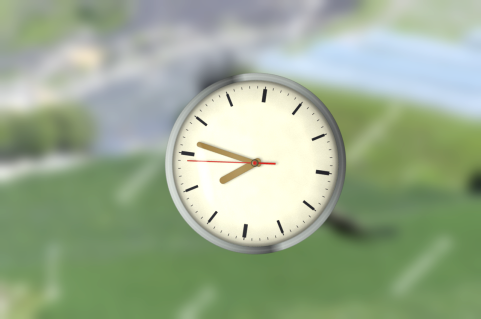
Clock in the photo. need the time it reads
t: 7:46:44
